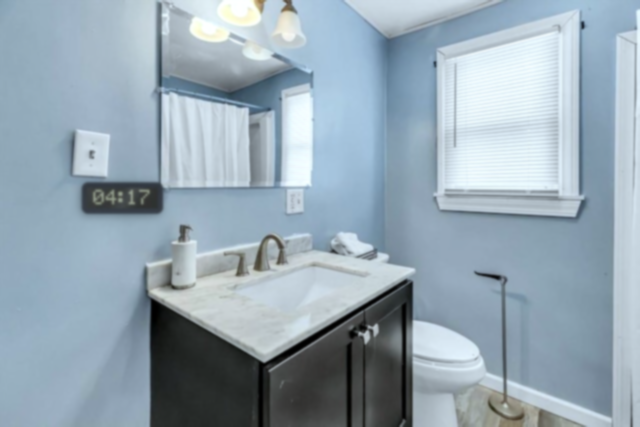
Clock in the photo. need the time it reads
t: 4:17
